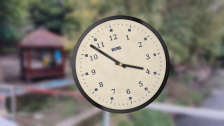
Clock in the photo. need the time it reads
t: 3:53
